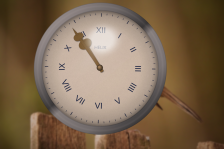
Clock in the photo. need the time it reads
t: 10:54
